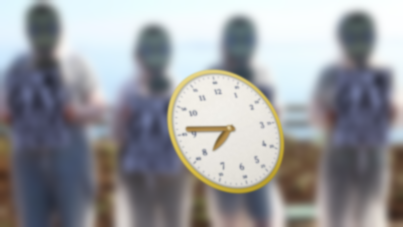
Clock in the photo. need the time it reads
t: 7:46
